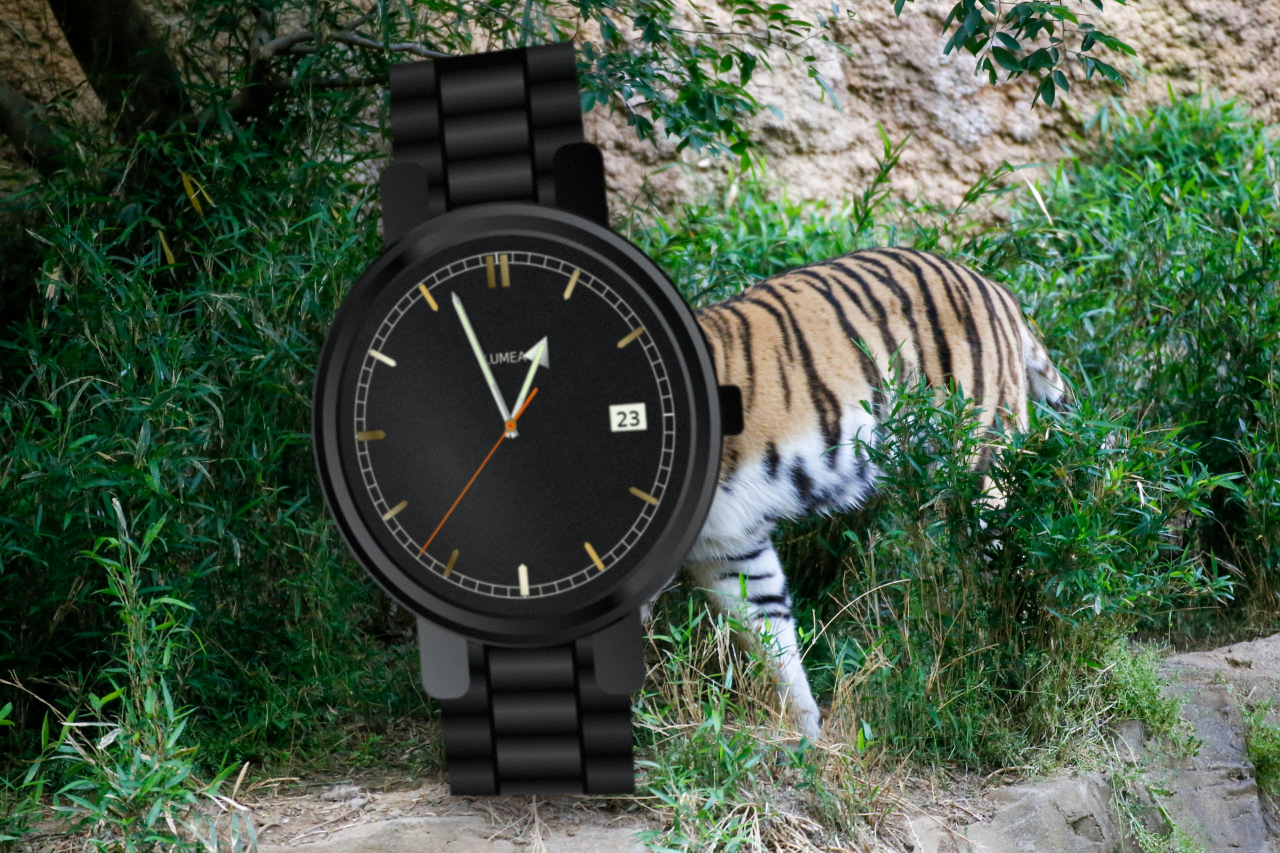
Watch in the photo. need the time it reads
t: 12:56:37
